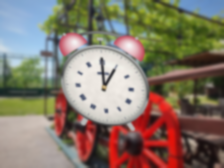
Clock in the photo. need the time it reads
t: 1:00
